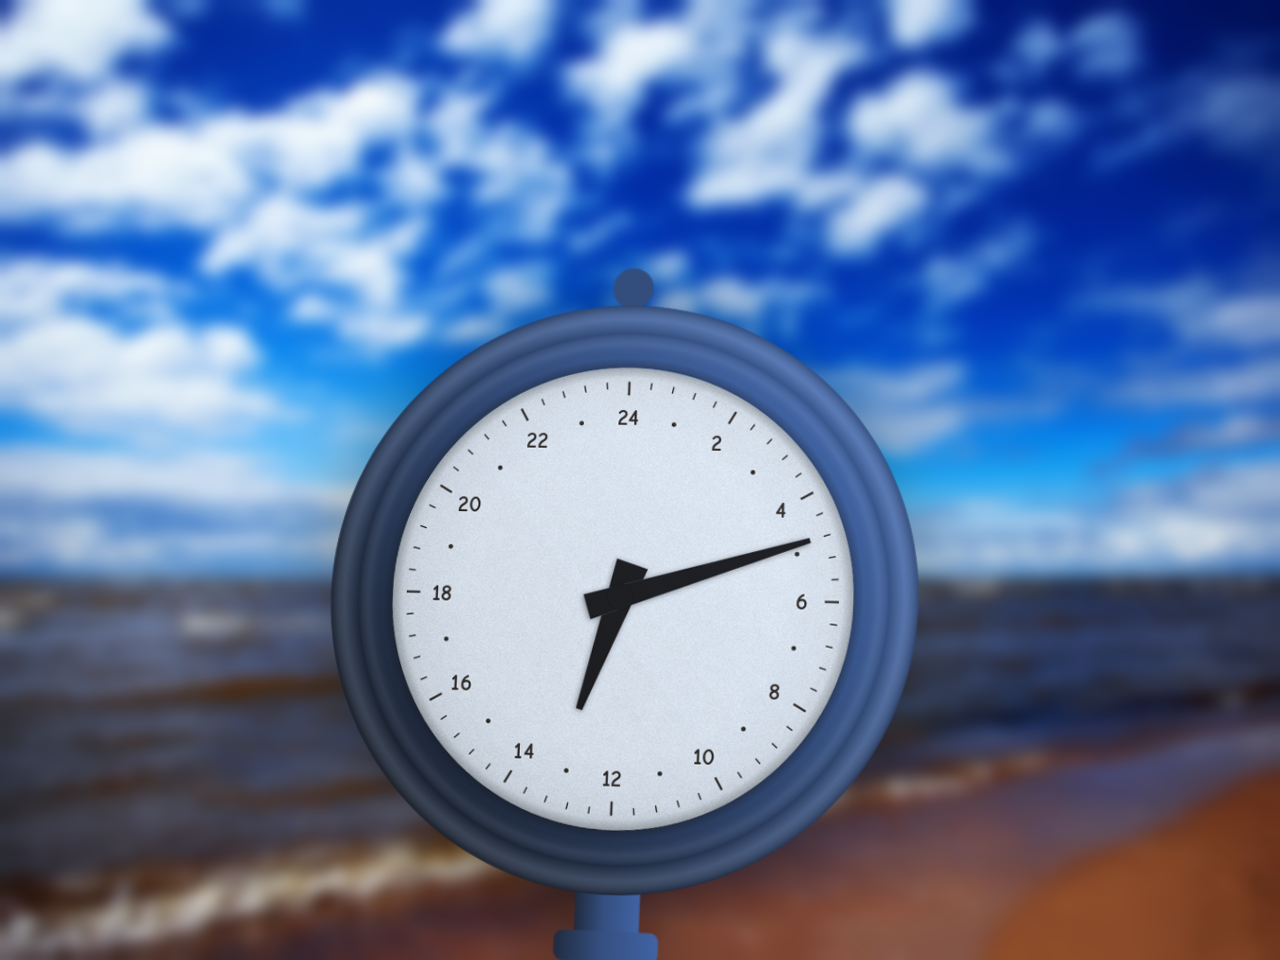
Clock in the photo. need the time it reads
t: 13:12
